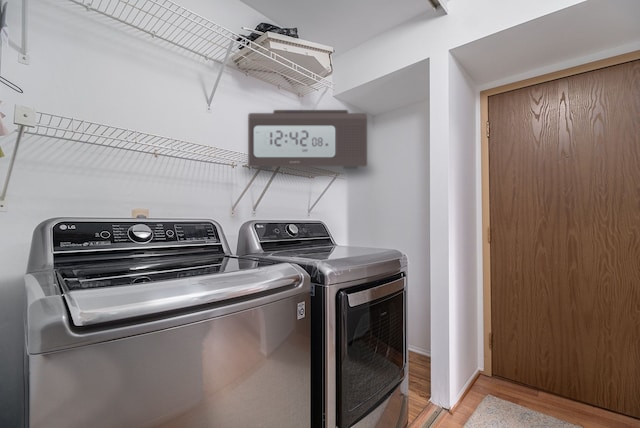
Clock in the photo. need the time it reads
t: 12:42:08
